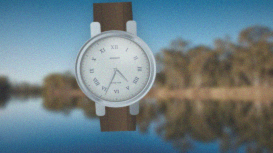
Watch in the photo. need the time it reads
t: 4:34
